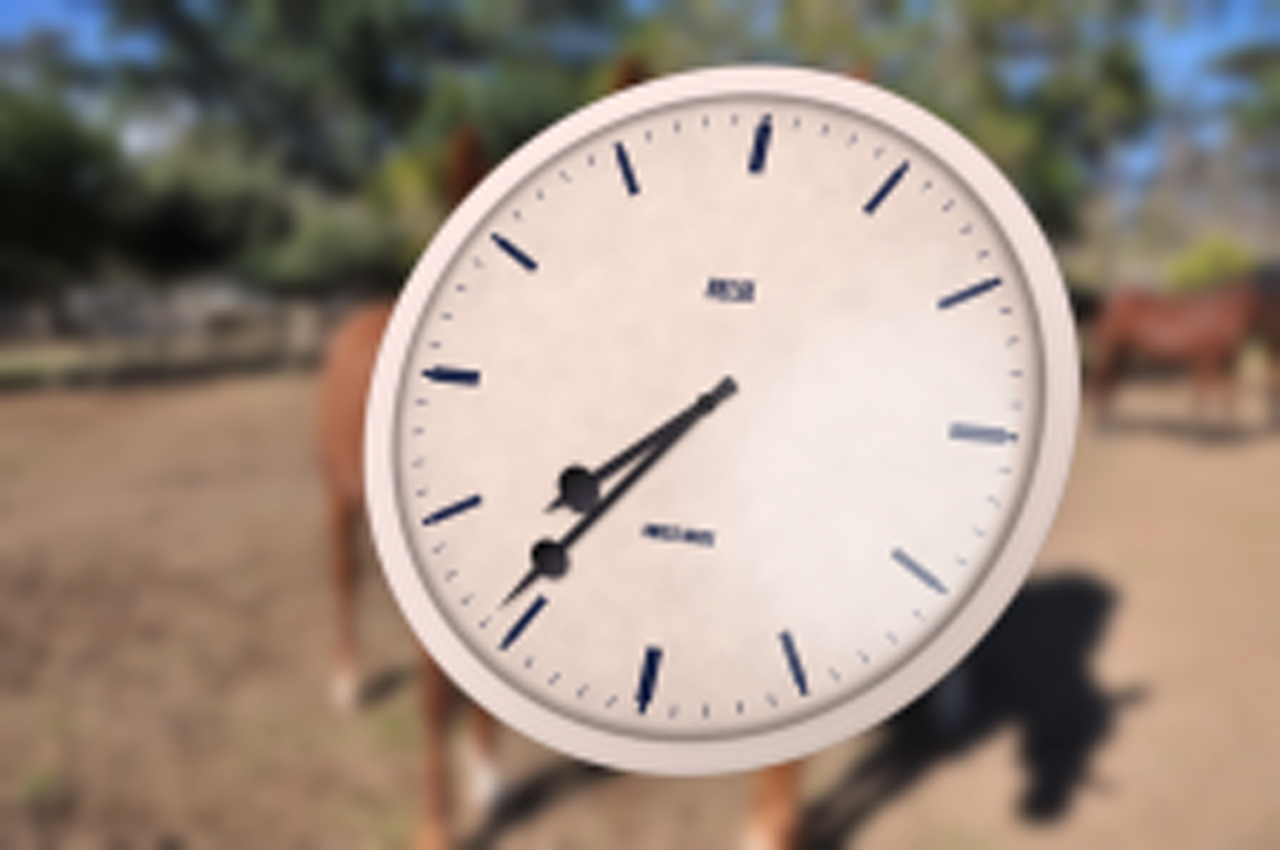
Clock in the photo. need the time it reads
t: 7:36
